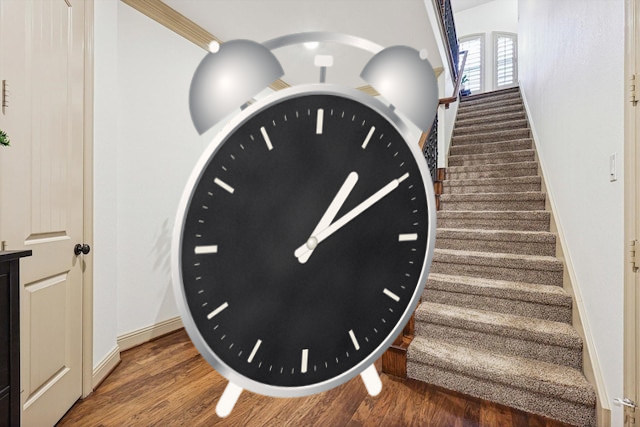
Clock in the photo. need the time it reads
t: 1:10
